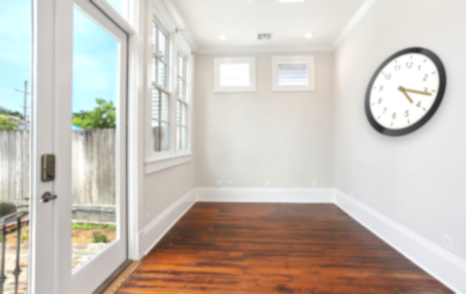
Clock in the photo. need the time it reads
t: 4:16
